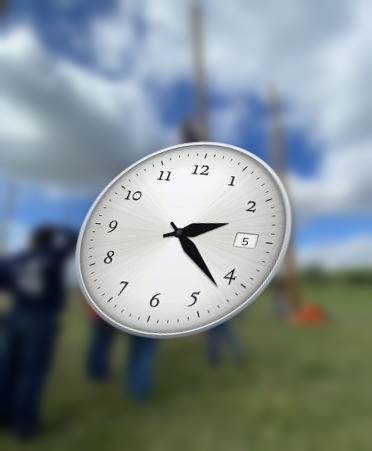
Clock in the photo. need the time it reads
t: 2:22
